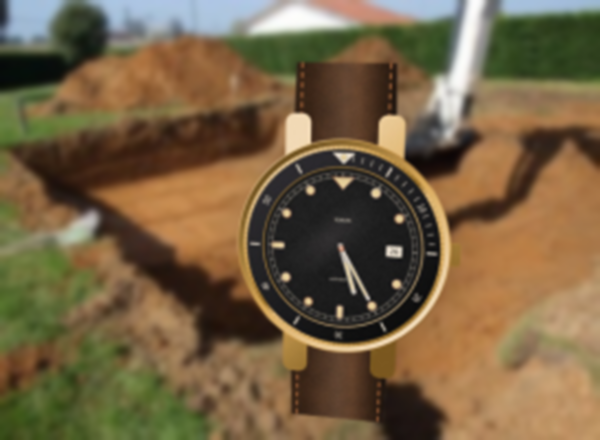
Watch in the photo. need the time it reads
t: 5:25
